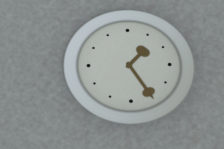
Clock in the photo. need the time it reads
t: 1:25
